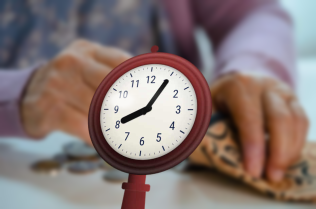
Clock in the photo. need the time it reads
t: 8:05
